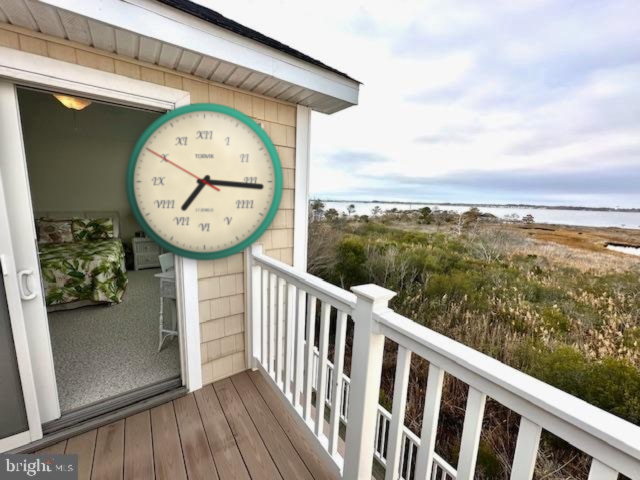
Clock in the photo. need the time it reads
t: 7:15:50
